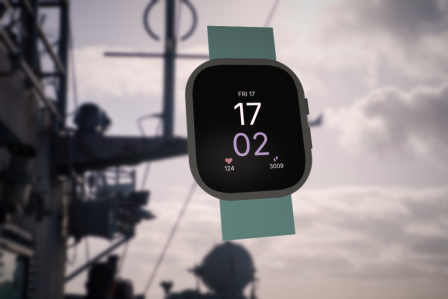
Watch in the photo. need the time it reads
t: 17:02
